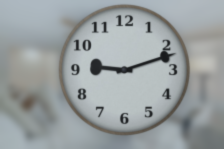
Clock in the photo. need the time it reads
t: 9:12
